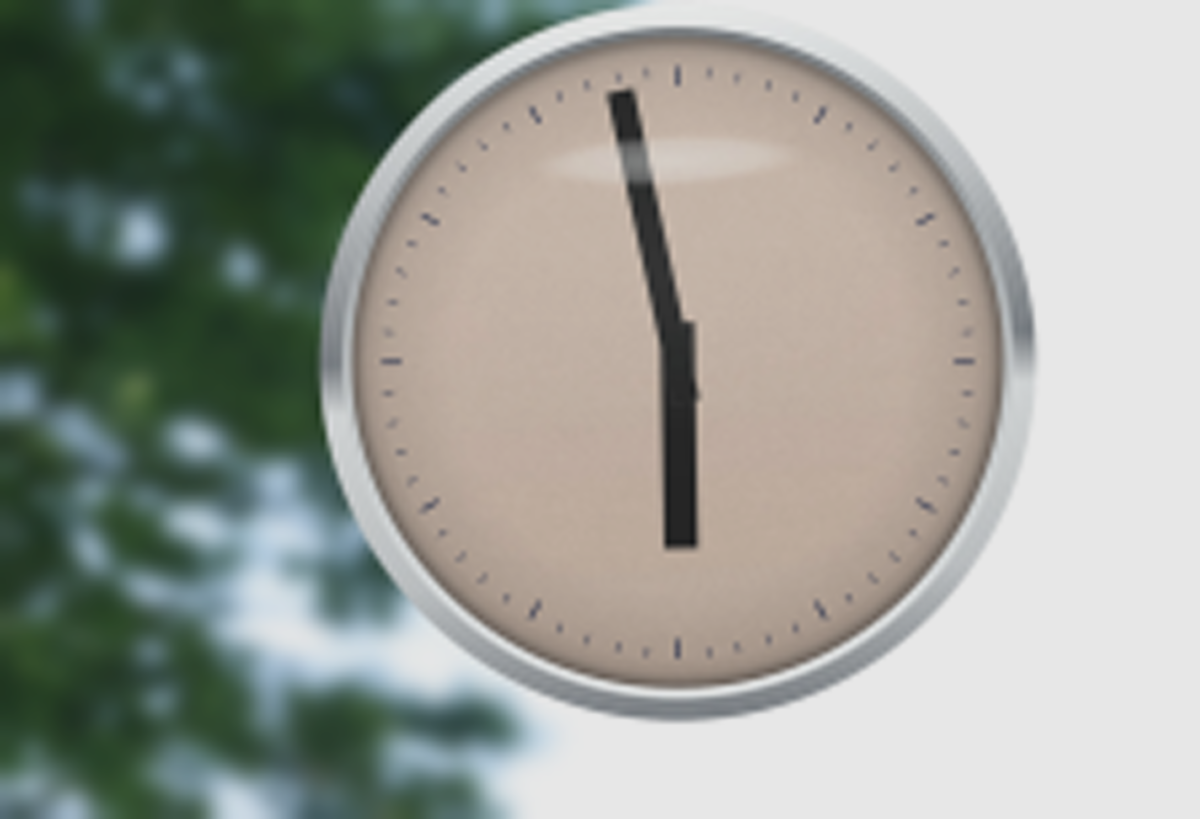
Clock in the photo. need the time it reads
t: 5:58
